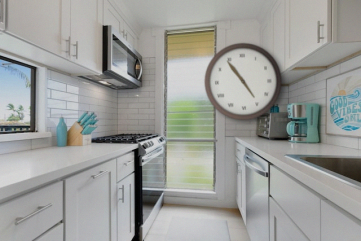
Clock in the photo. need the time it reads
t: 4:54
